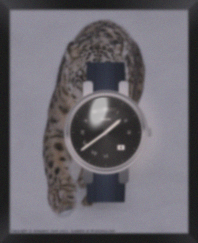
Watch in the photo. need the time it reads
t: 1:39
